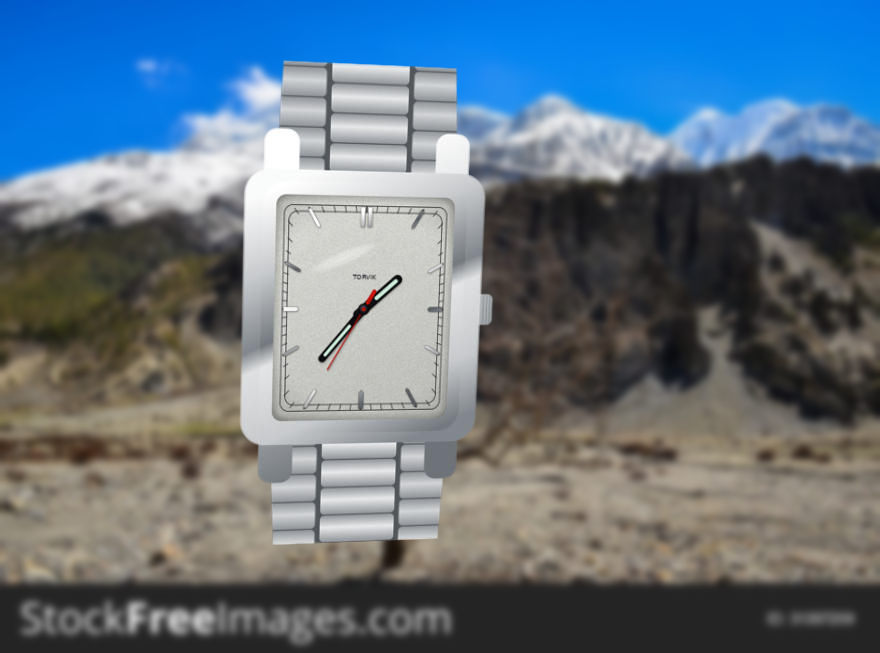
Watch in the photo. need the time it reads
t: 1:36:35
